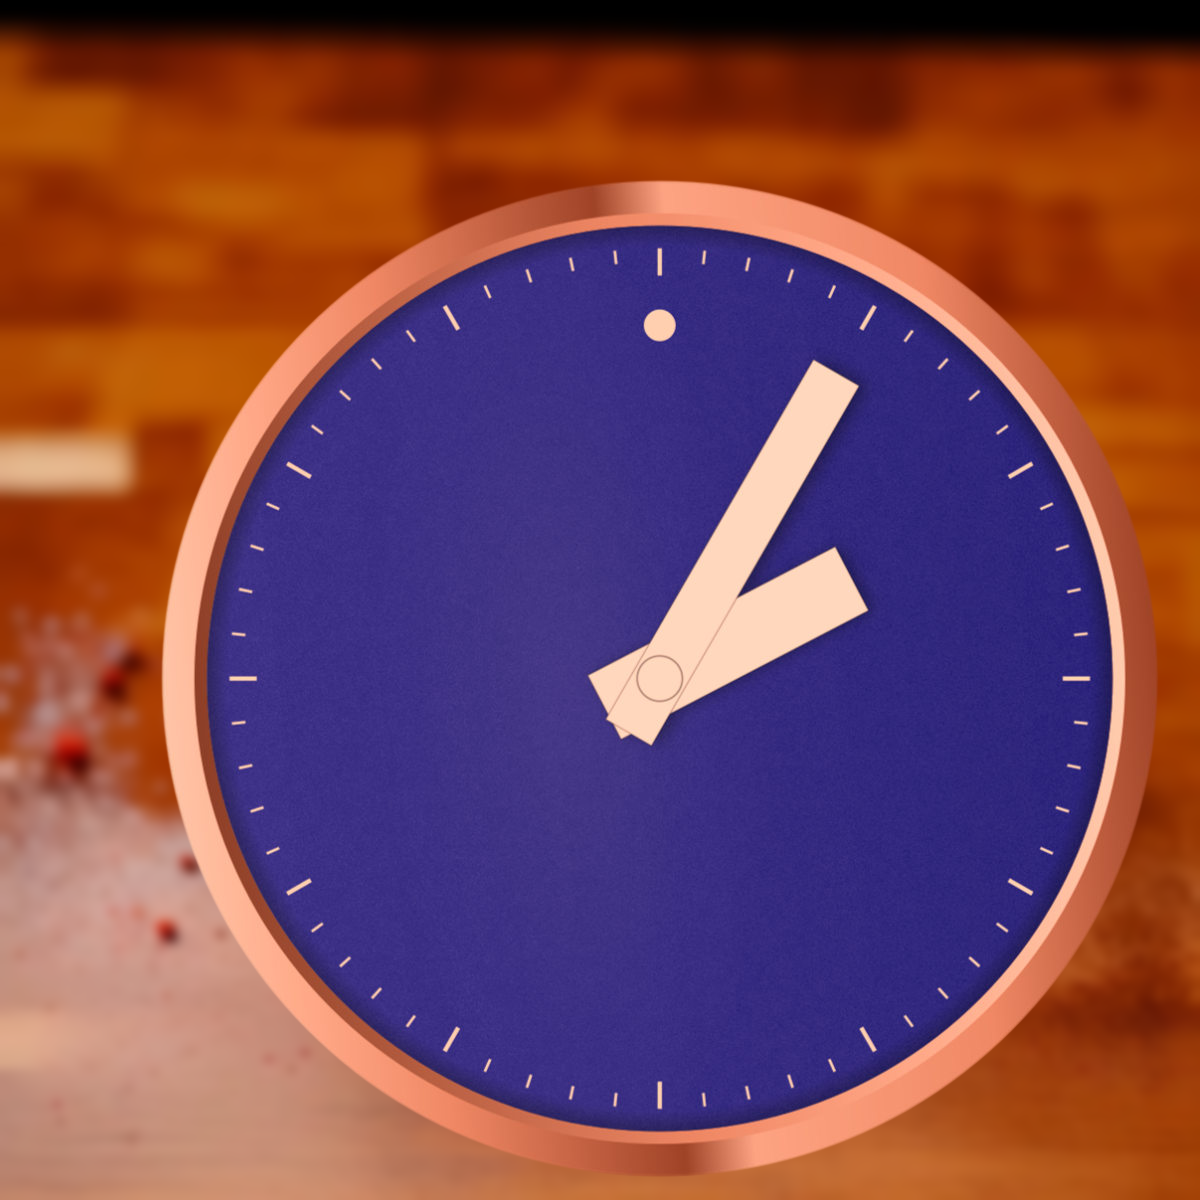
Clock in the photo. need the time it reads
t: 2:05
